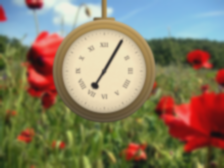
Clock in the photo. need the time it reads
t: 7:05
